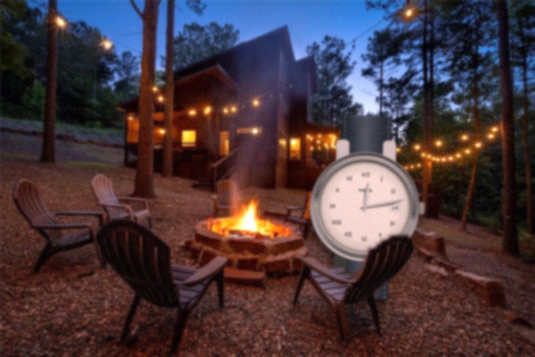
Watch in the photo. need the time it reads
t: 12:13
